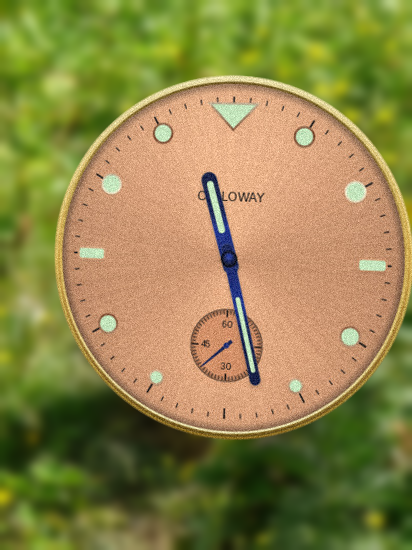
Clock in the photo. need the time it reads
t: 11:27:38
